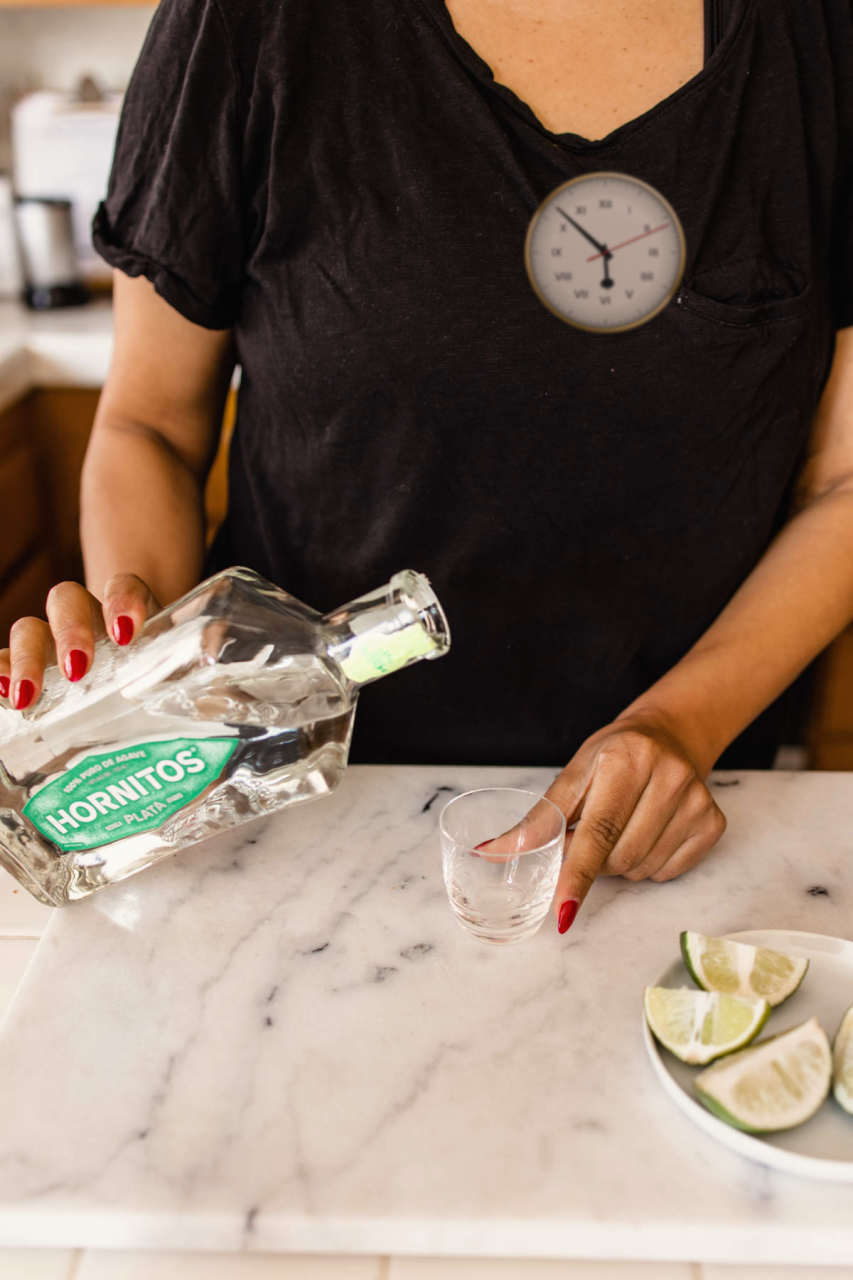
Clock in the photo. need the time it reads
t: 5:52:11
